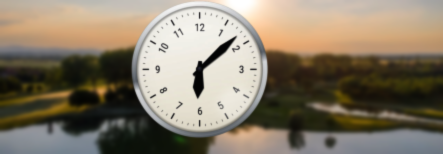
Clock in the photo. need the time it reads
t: 6:08
